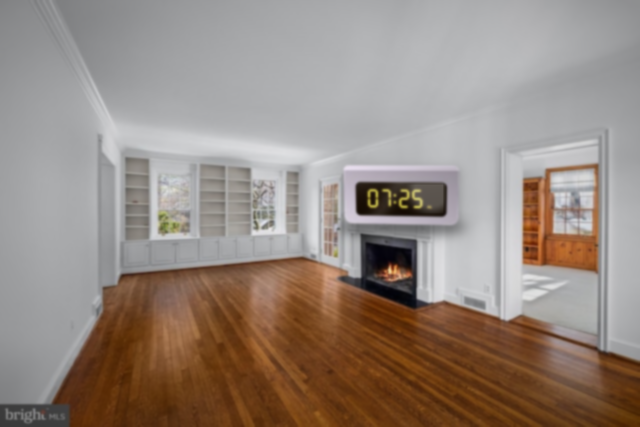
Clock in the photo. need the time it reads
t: 7:25
